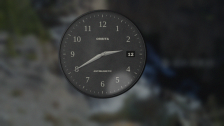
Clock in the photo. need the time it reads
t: 2:40
